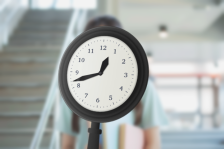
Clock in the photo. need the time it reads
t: 12:42
